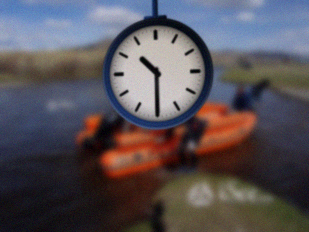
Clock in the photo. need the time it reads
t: 10:30
